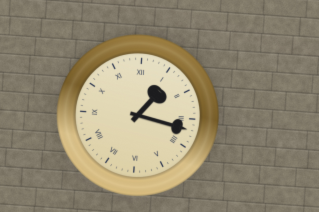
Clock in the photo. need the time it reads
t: 1:17
